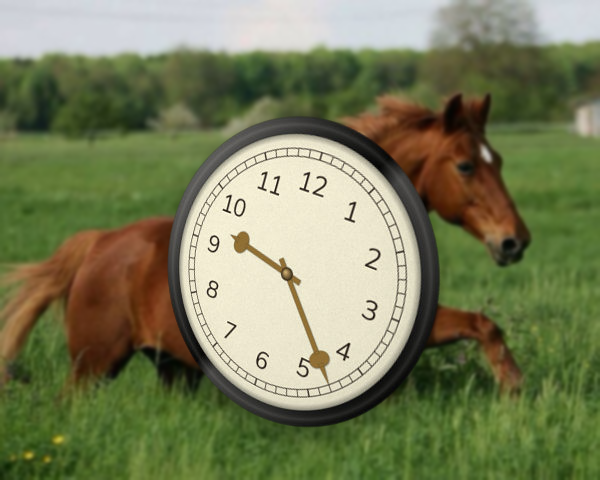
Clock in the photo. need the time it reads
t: 9:23
